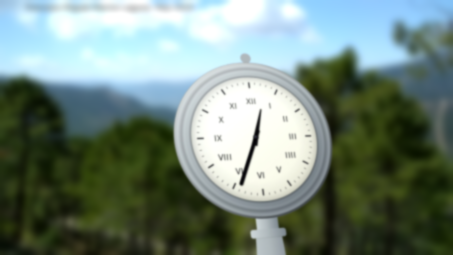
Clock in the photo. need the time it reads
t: 12:34
